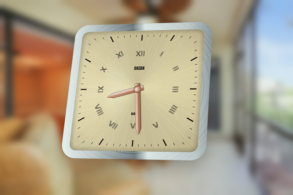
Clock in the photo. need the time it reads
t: 8:29
